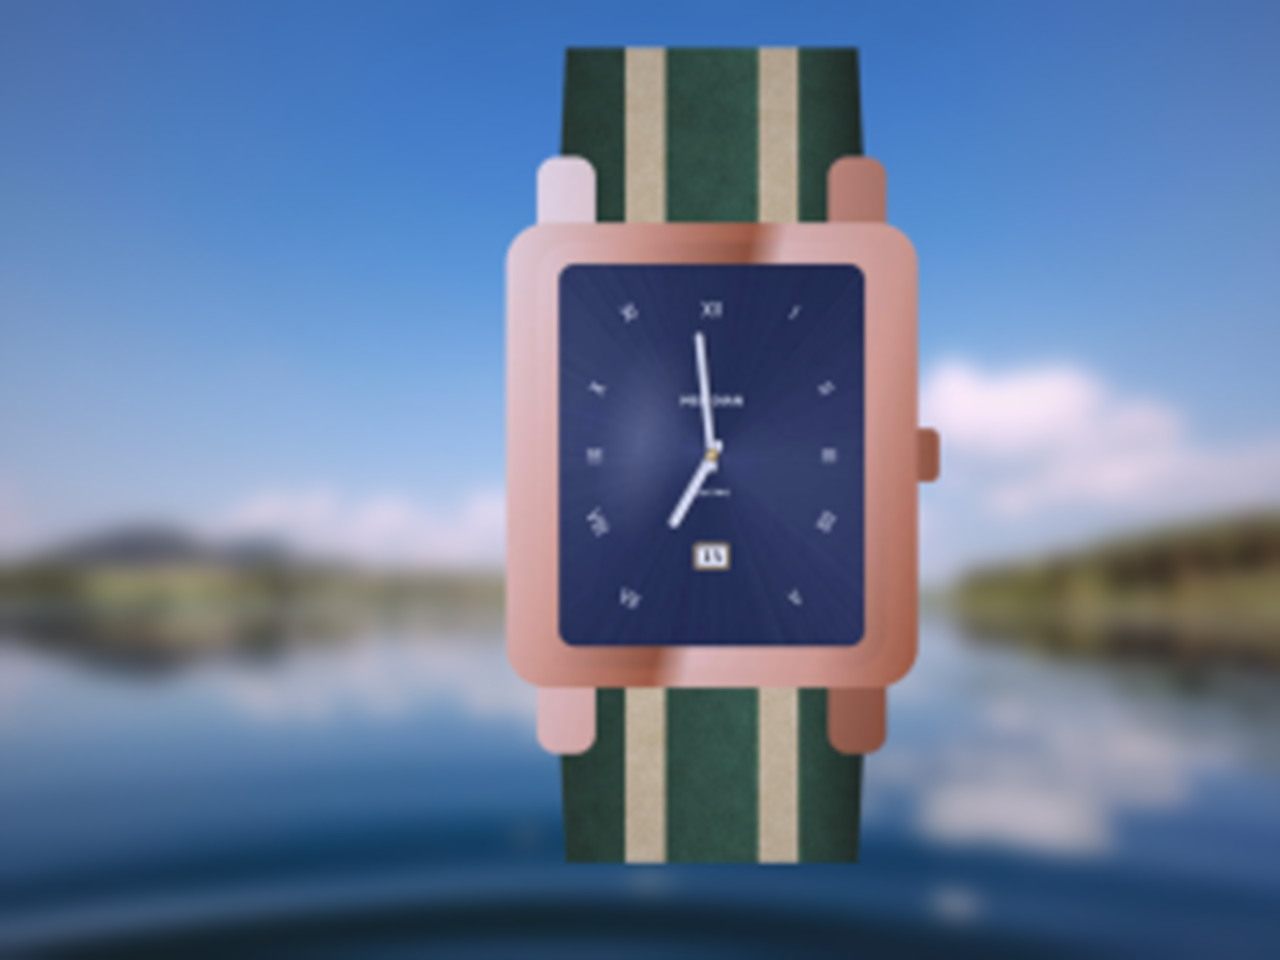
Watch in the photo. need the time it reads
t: 6:59
